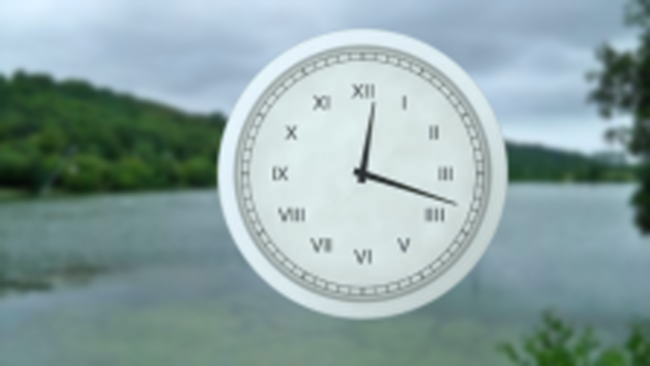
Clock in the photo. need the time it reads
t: 12:18
